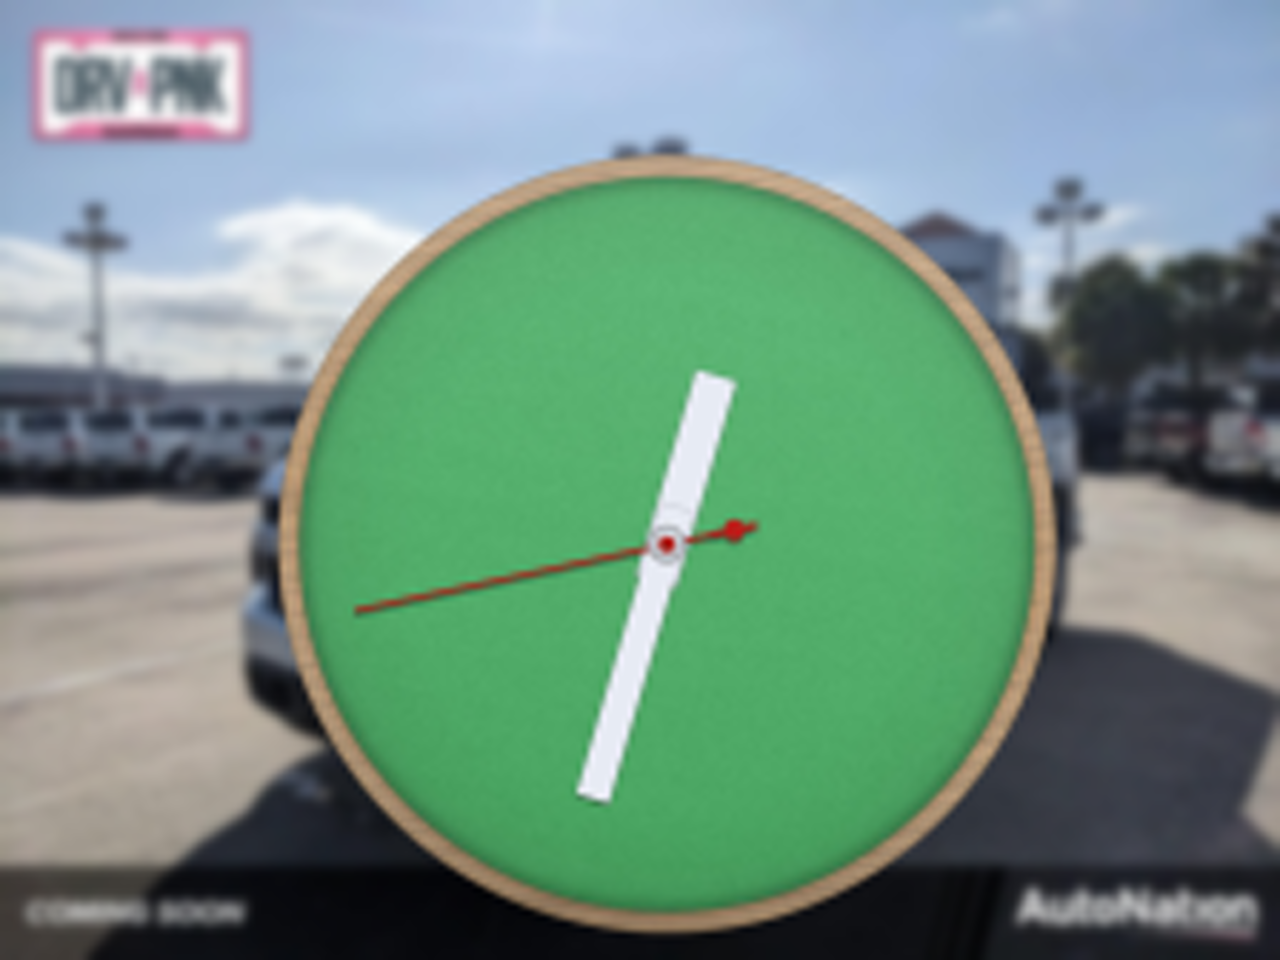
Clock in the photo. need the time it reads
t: 12:32:43
